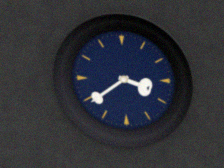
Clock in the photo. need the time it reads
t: 3:39
